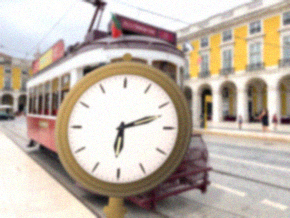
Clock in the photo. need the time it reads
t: 6:12
